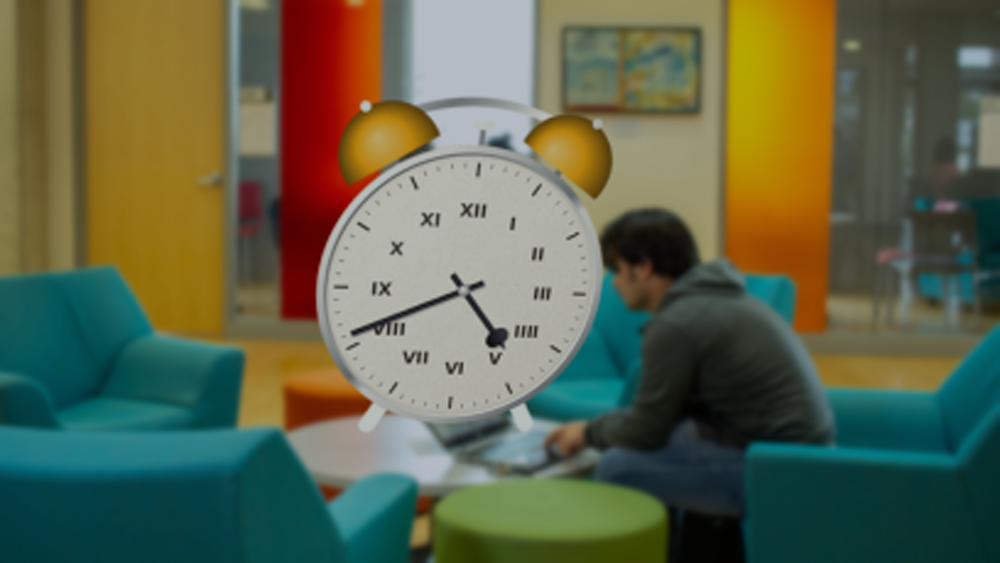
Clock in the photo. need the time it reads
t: 4:41
